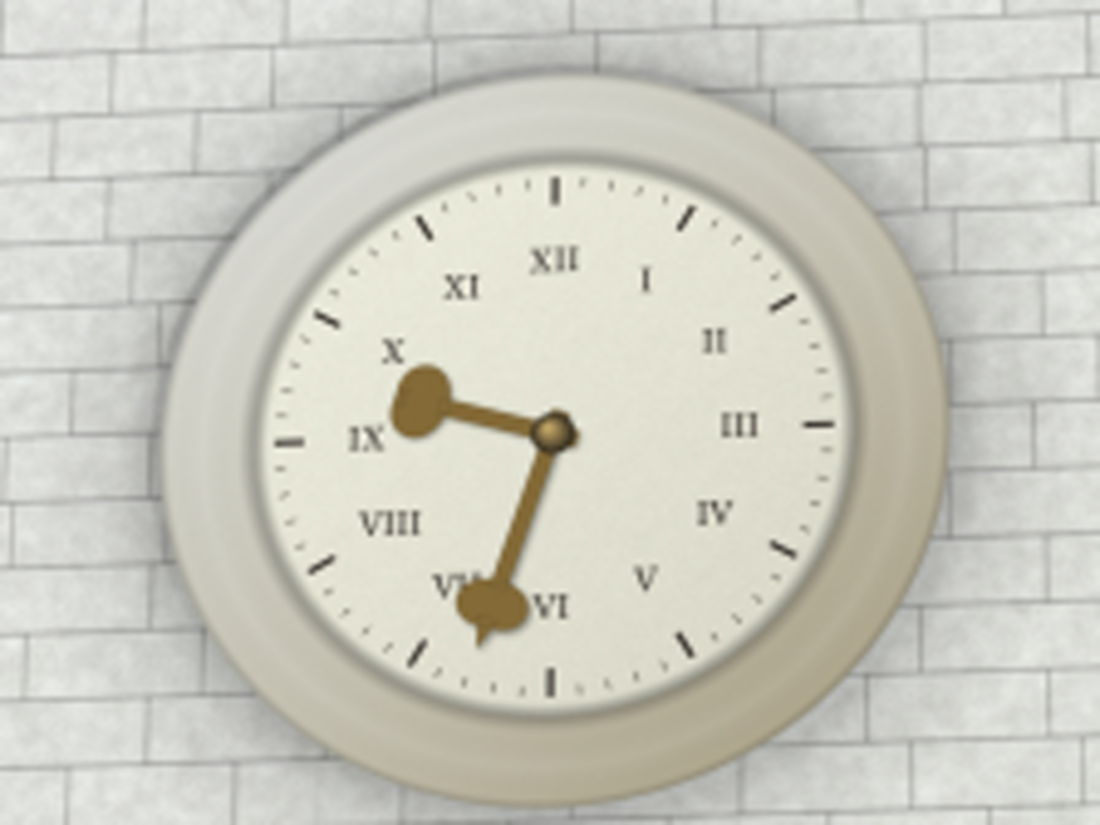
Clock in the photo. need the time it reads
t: 9:33
